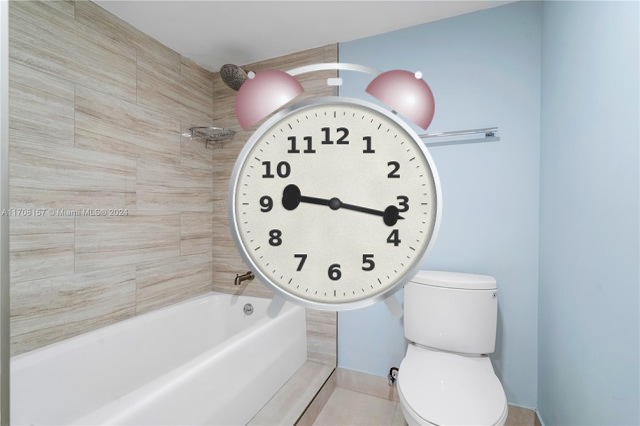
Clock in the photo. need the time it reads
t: 9:17
